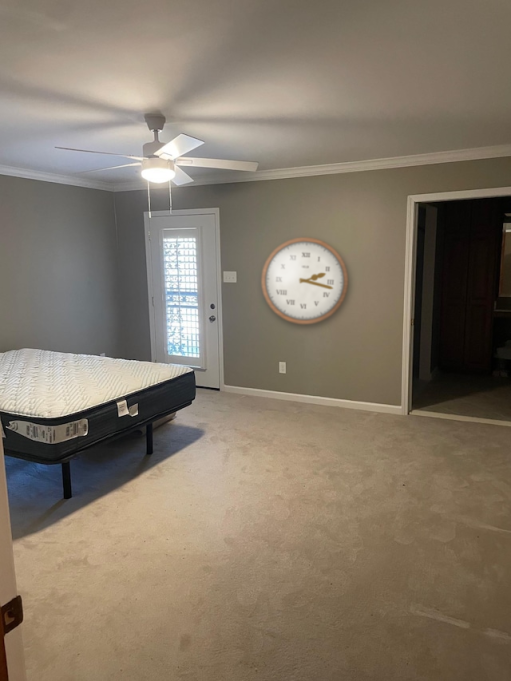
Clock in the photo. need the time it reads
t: 2:17
